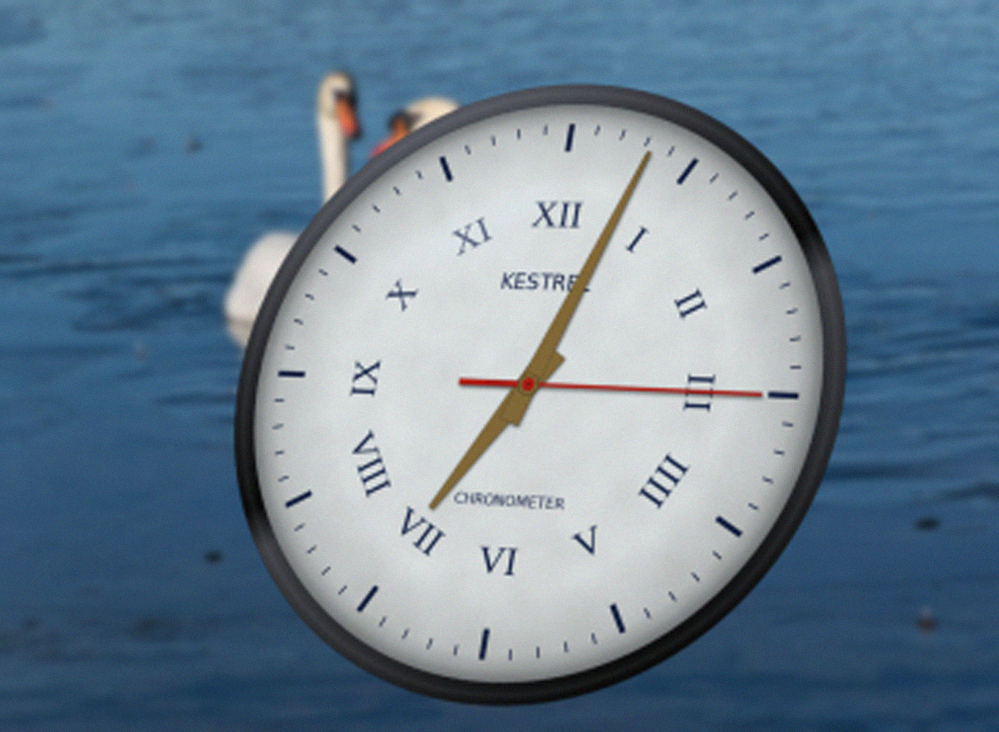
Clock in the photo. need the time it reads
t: 7:03:15
